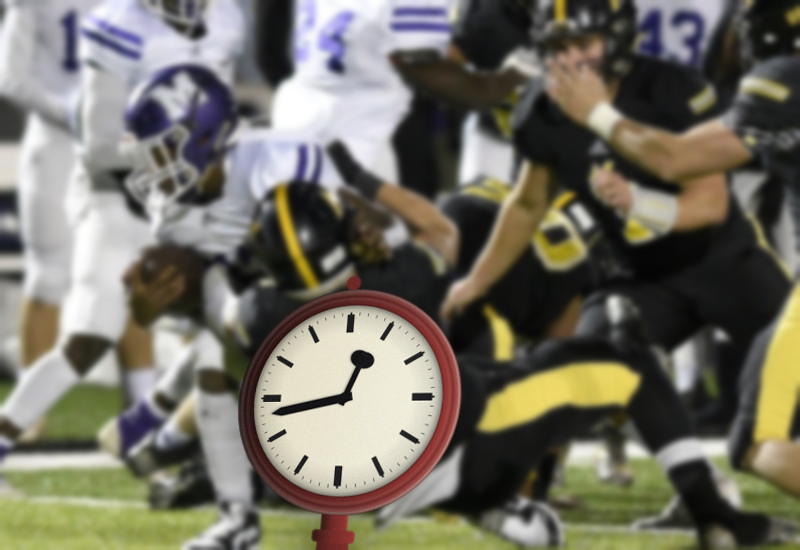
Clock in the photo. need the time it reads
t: 12:43
